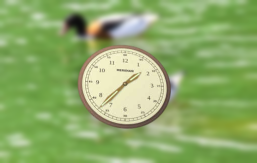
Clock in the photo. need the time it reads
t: 1:37
